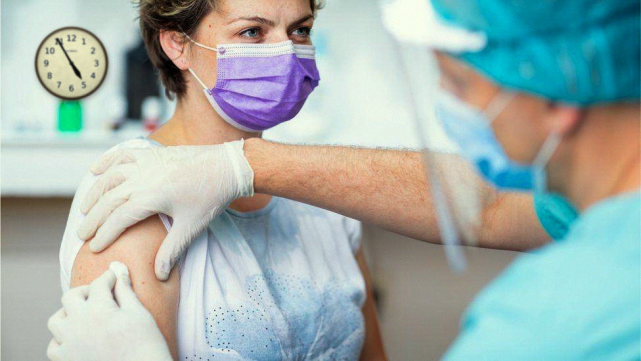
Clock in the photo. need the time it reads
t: 4:55
